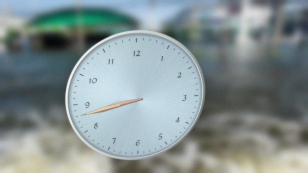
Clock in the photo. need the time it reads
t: 8:43
